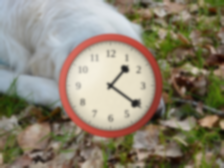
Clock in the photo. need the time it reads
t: 1:21
